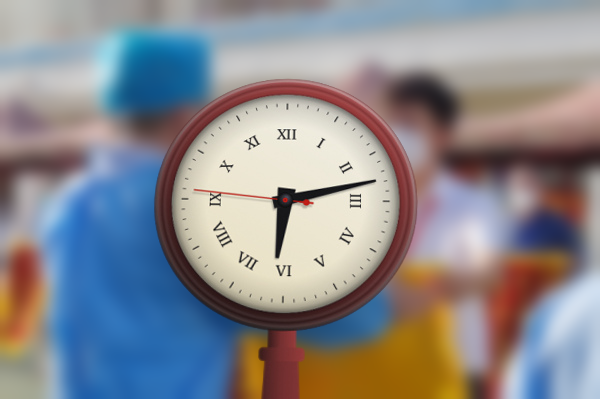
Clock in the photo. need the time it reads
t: 6:12:46
